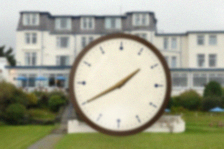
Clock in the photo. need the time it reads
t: 1:40
